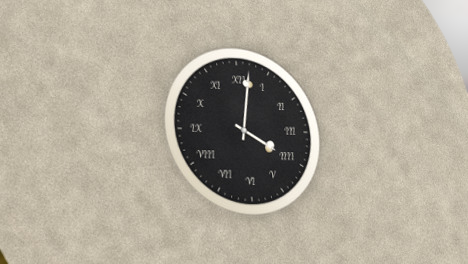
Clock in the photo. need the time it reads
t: 4:02
